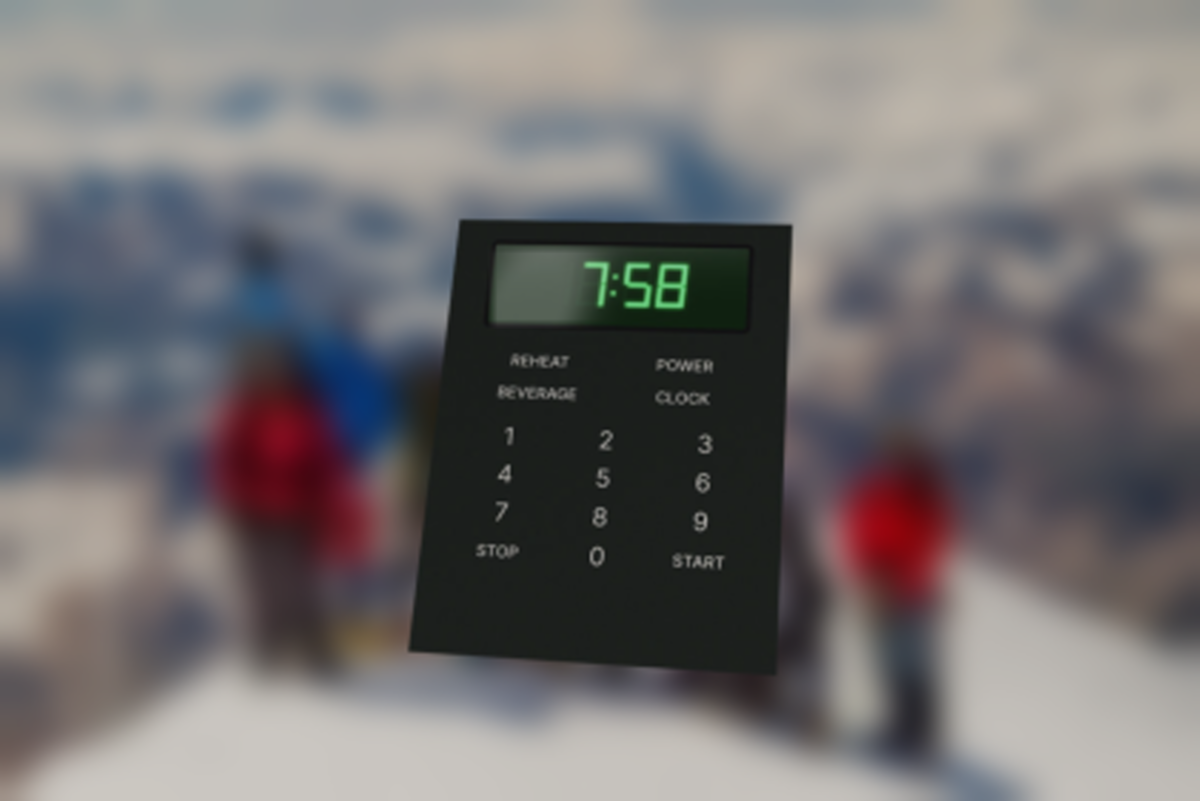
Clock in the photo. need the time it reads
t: 7:58
